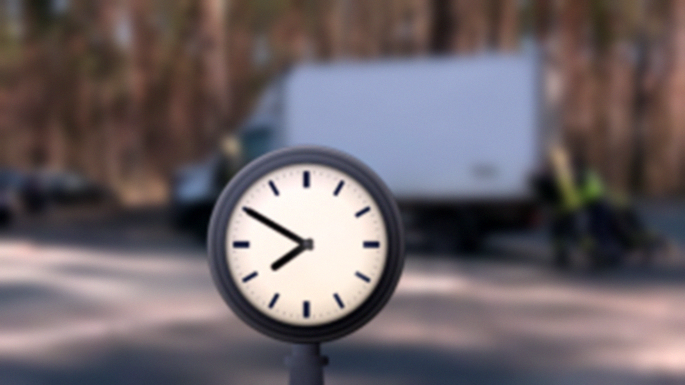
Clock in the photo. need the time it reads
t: 7:50
